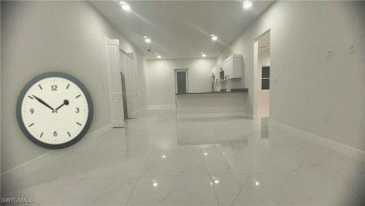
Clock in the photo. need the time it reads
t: 1:51
